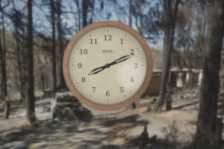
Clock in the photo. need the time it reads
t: 8:11
